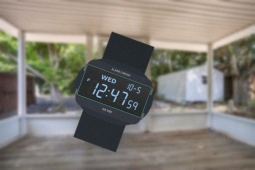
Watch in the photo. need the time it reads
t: 12:47:59
